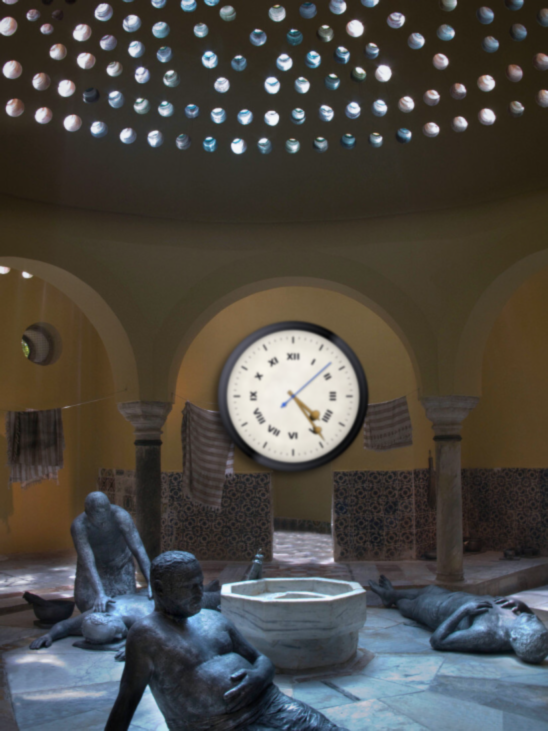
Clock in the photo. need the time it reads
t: 4:24:08
